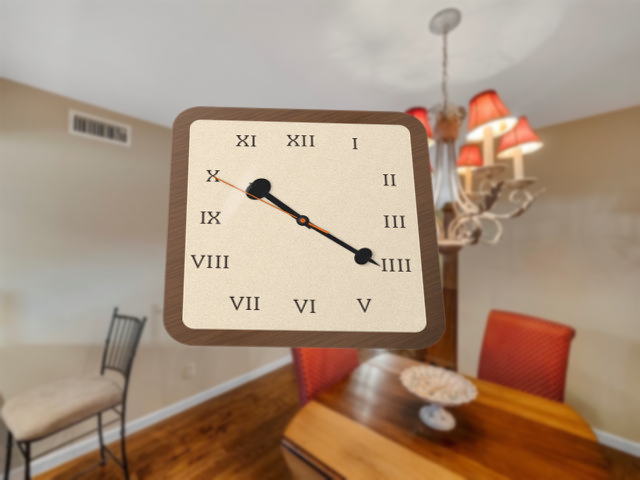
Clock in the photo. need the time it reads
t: 10:20:50
